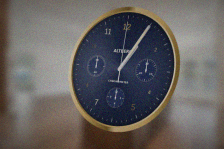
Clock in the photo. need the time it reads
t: 1:05
